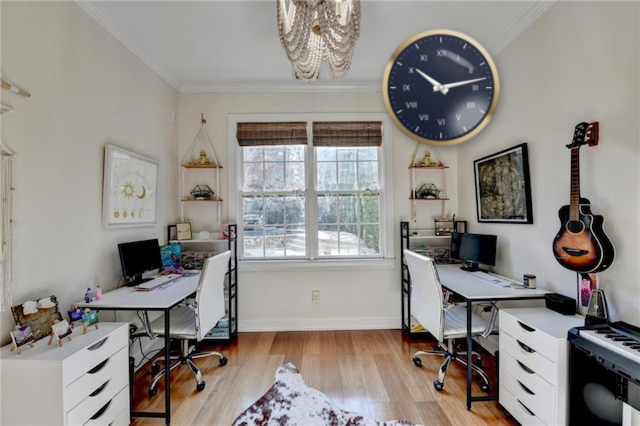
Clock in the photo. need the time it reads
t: 10:13
